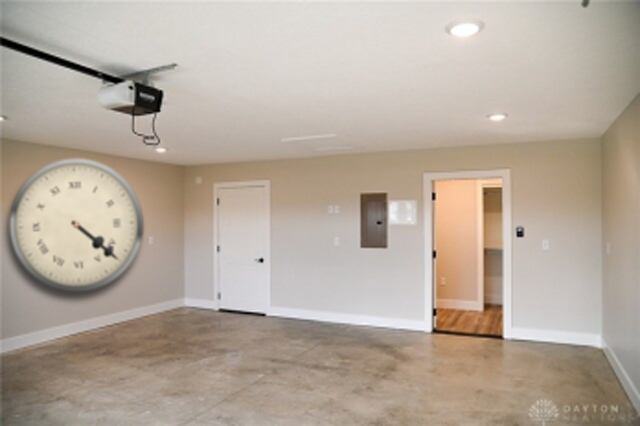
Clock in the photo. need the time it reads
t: 4:22
